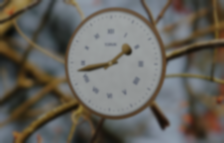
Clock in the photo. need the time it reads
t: 1:43
